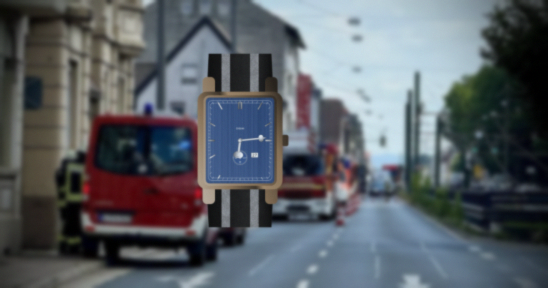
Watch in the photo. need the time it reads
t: 6:14
